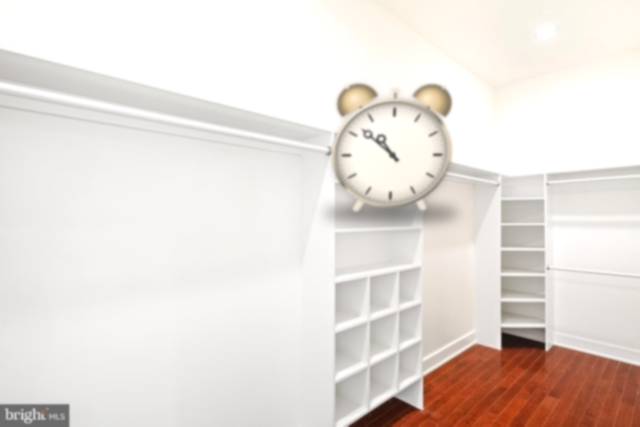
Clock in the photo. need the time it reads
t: 10:52
